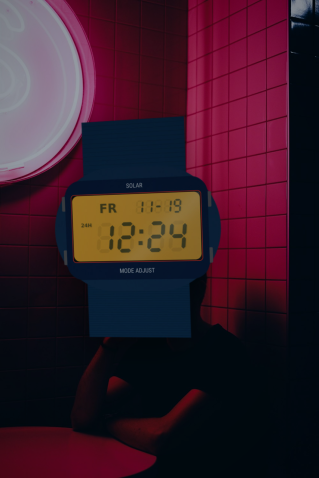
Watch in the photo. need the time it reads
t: 12:24
